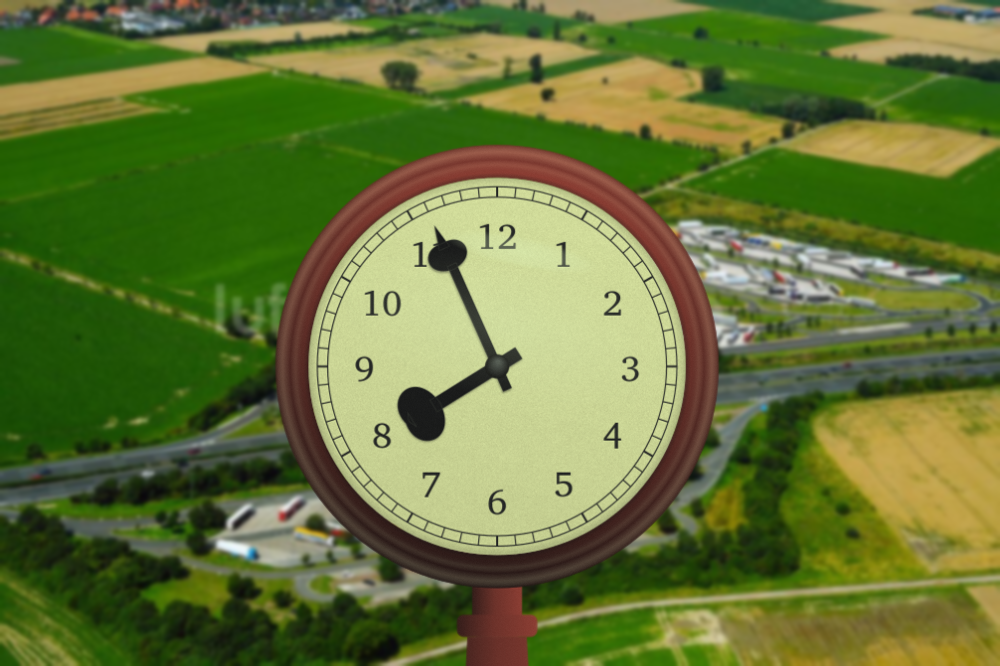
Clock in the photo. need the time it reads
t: 7:56
